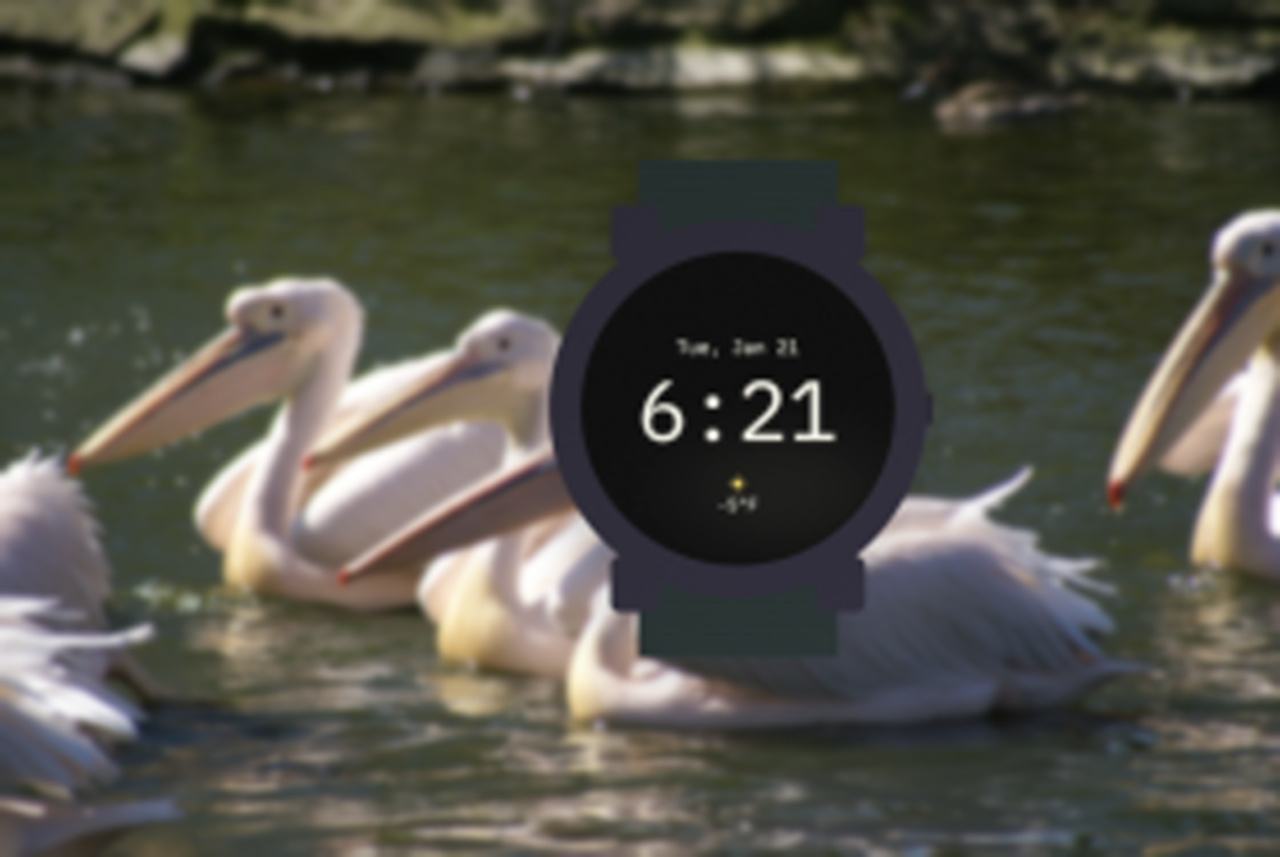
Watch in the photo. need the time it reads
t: 6:21
